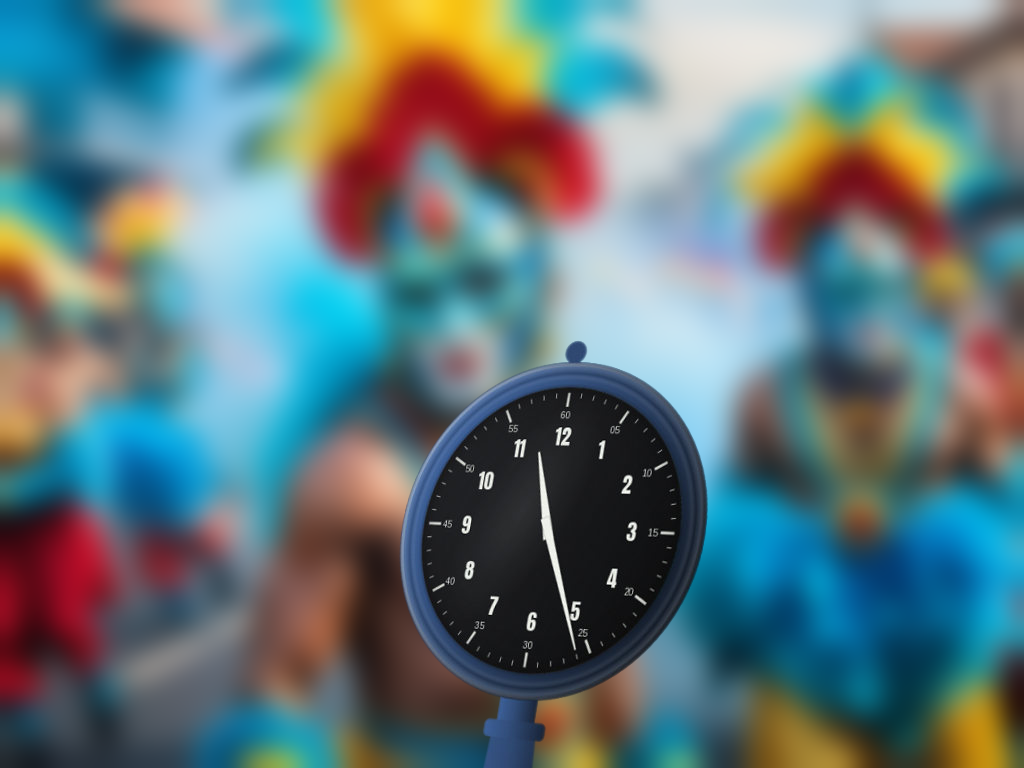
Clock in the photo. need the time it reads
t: 11:26
